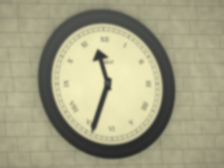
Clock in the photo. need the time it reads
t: 11:34
